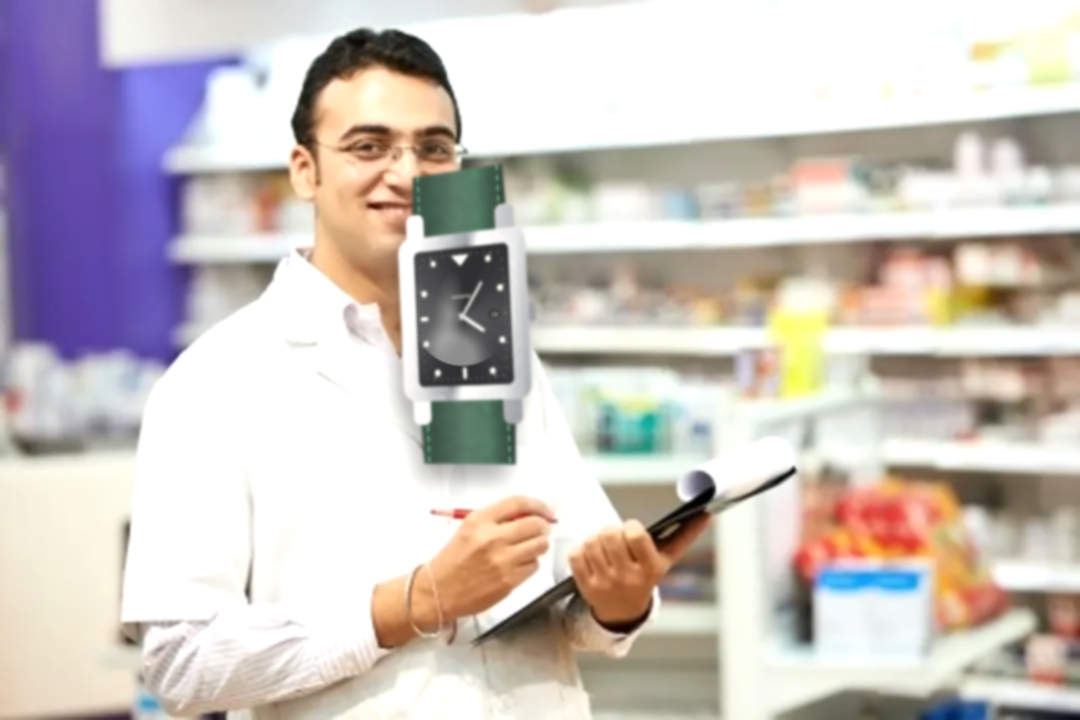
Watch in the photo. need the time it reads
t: 4:06
